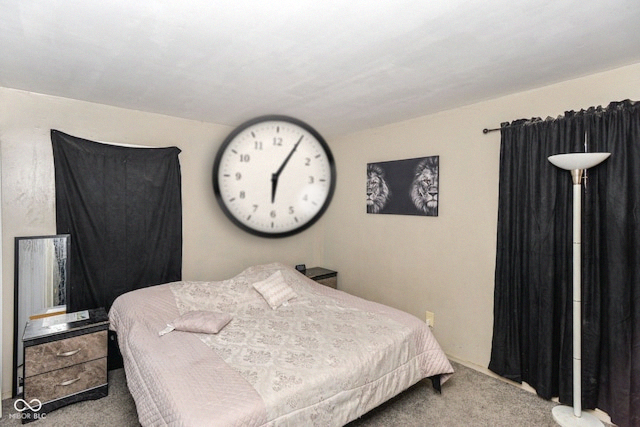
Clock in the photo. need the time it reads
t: 6:05
